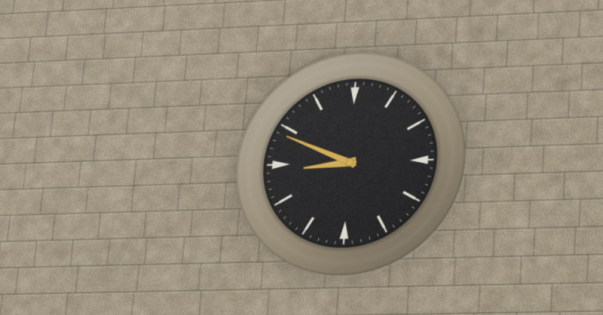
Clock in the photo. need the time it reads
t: 8:49
